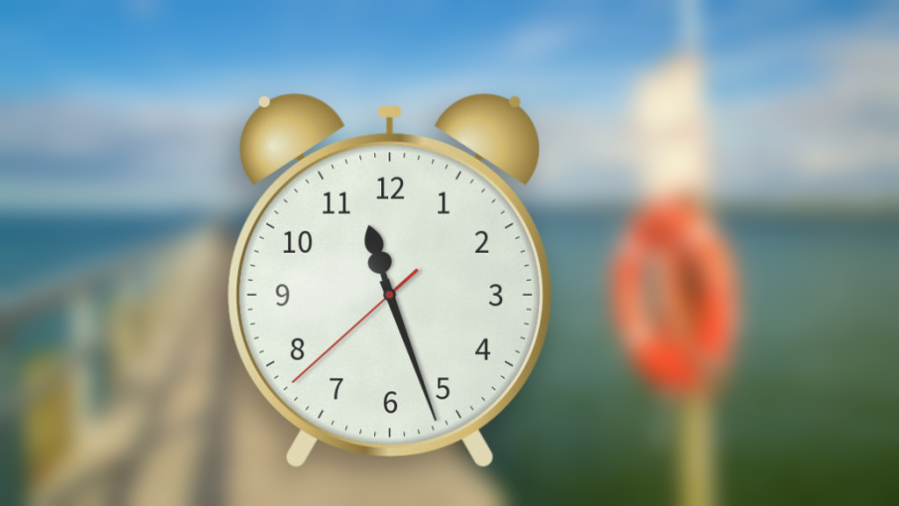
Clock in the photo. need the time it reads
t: 11:26:38
